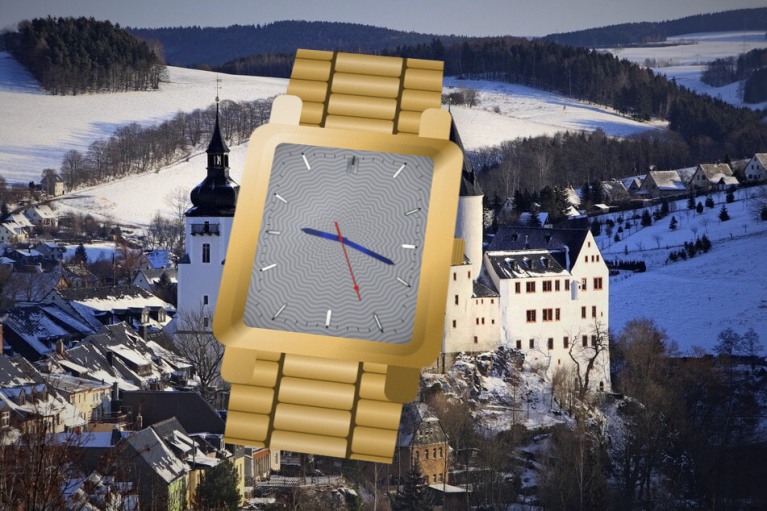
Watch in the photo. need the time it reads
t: 9:18:26
